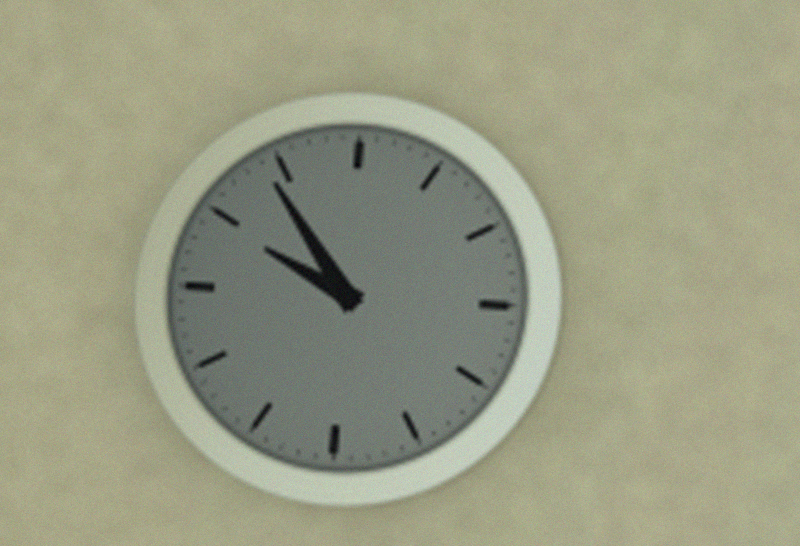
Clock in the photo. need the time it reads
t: 9:54
